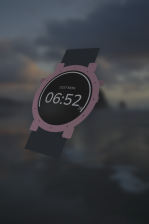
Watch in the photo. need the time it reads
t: 6:52
